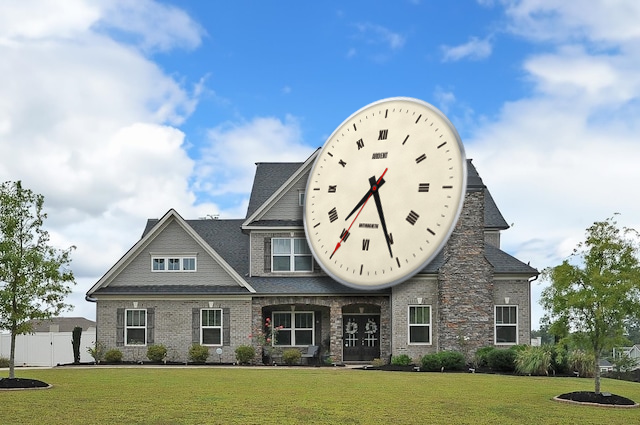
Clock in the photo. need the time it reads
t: 7:25:35
